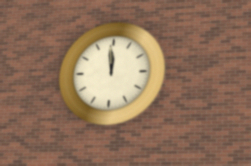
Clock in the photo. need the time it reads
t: 11:59
